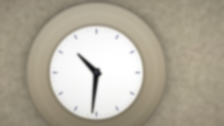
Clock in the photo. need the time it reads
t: 10:31
